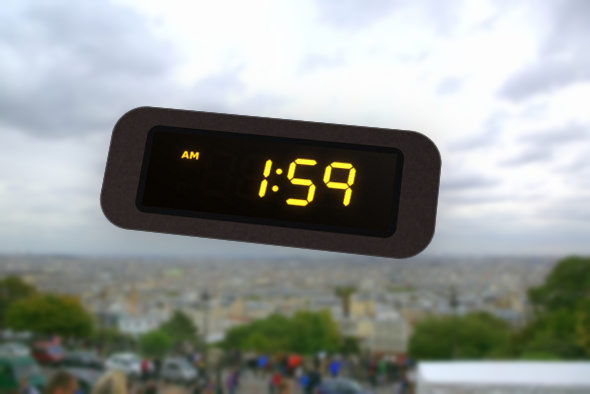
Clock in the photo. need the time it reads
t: 1:59
